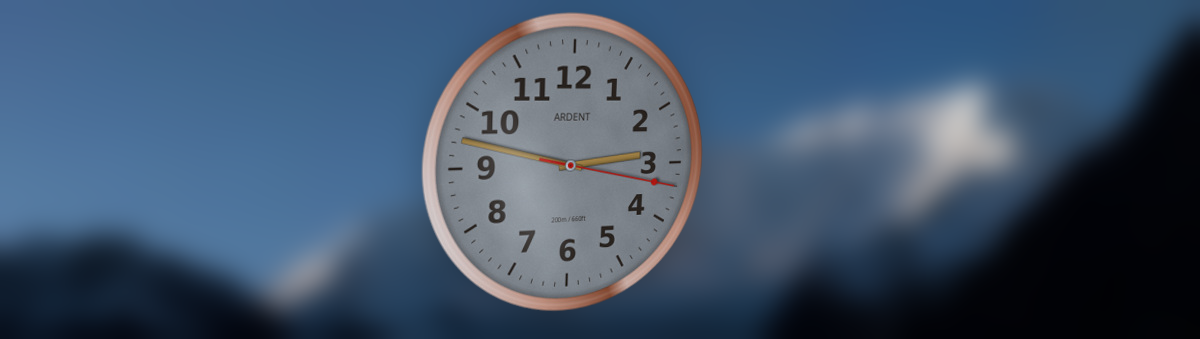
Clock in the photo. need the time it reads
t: 2:47:17
